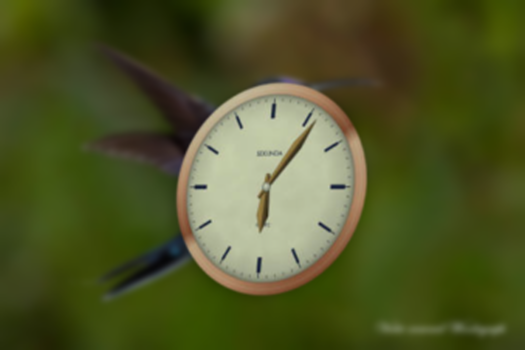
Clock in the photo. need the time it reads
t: 6:06
